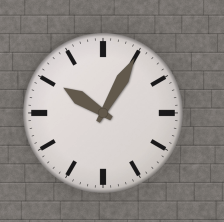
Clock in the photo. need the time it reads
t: 10:05
